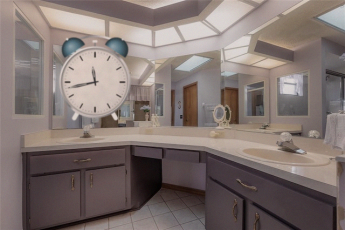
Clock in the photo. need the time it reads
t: 11:43
